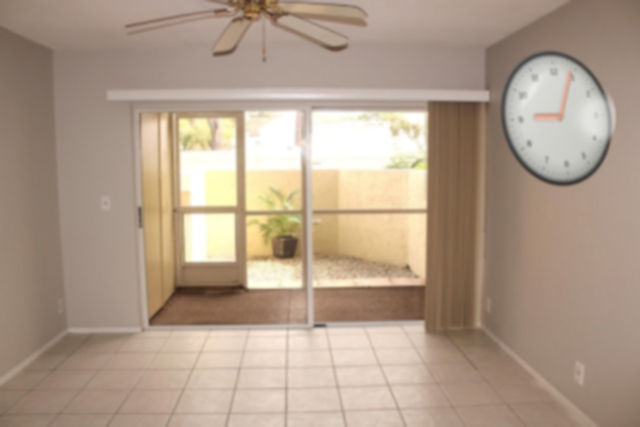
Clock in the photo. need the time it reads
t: 9:04
